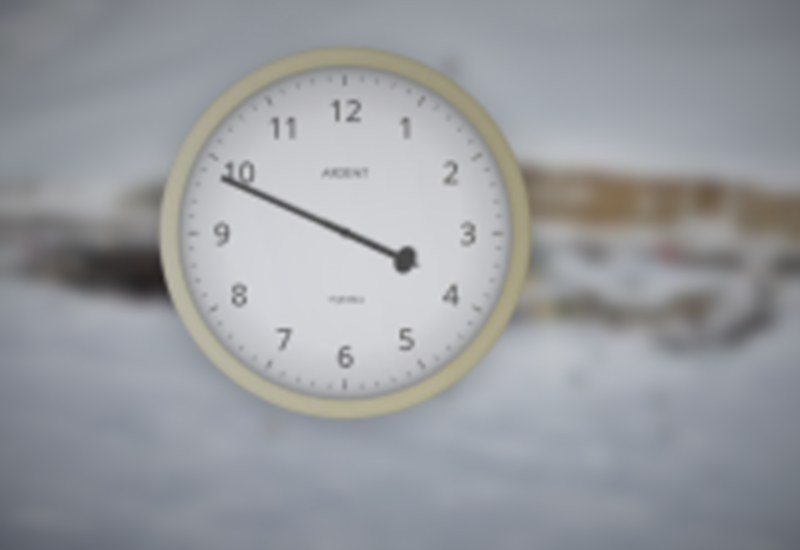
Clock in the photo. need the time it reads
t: 3:49
